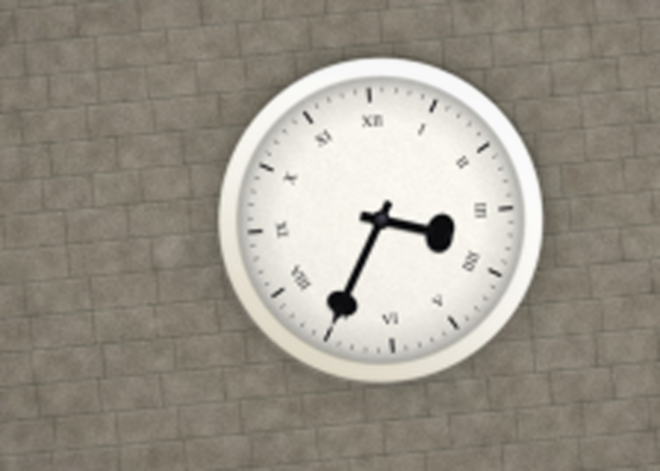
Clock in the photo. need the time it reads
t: 3:35
